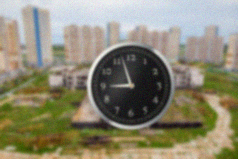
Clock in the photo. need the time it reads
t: 8:57
